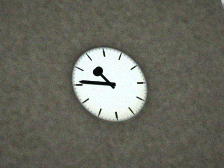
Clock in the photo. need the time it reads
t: 10:46
